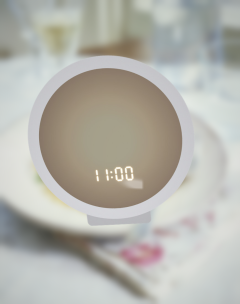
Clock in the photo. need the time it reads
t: 11:00
